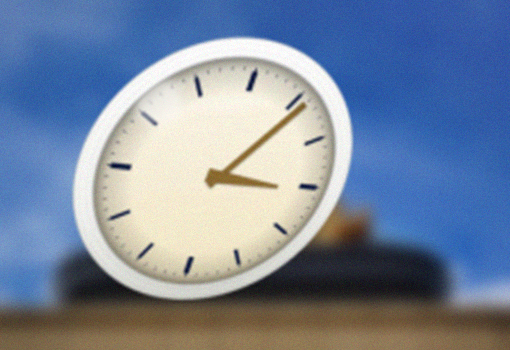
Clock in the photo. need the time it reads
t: 3:06
